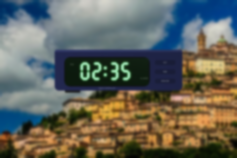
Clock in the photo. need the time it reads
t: 2:35
